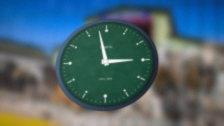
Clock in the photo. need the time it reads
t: 2:58
